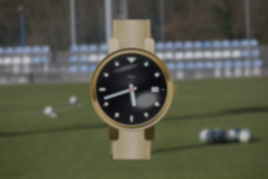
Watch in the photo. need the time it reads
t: 5:42
